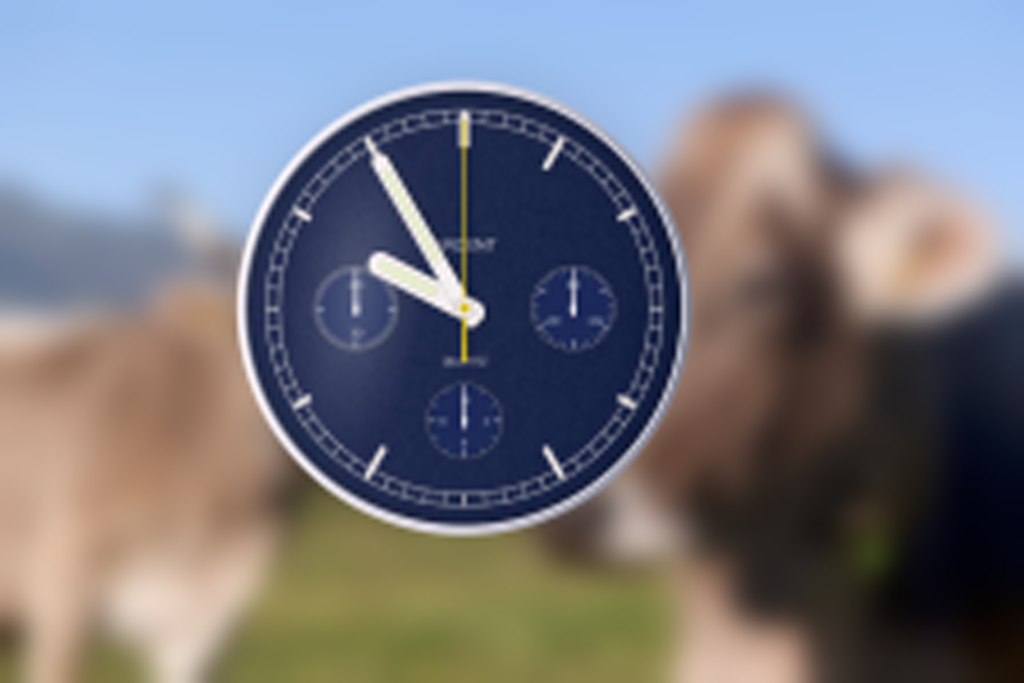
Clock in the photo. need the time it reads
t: 9:55
